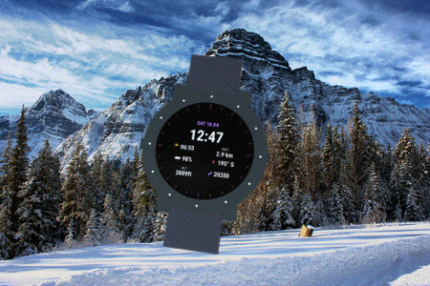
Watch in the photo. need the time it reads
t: 12:47
